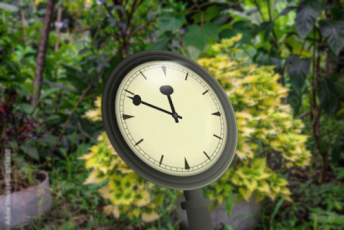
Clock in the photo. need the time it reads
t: 11:49
